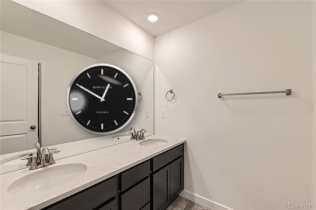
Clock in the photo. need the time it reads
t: 12:50
